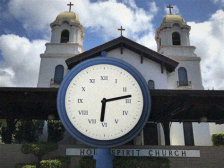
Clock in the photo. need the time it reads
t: 6:13
